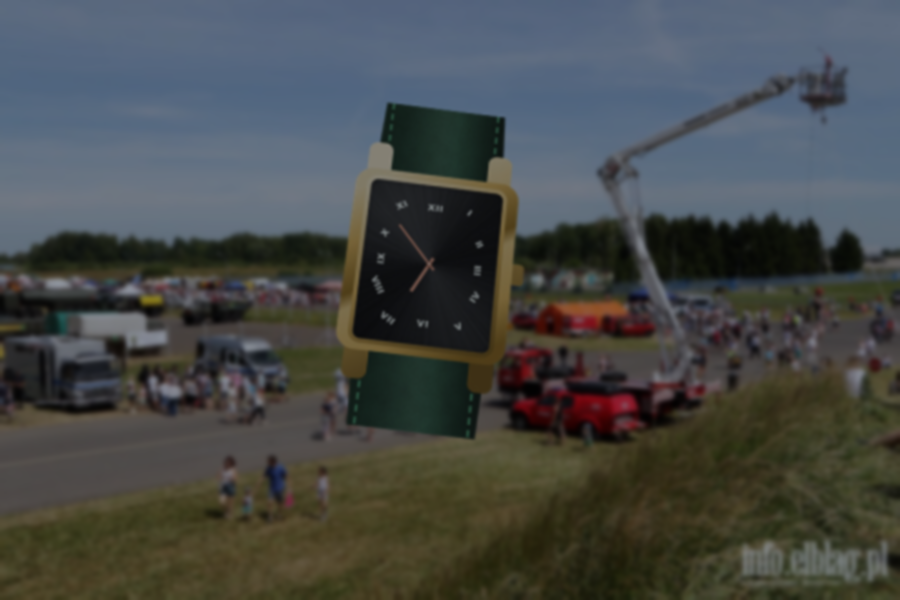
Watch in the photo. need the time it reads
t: 6:53
